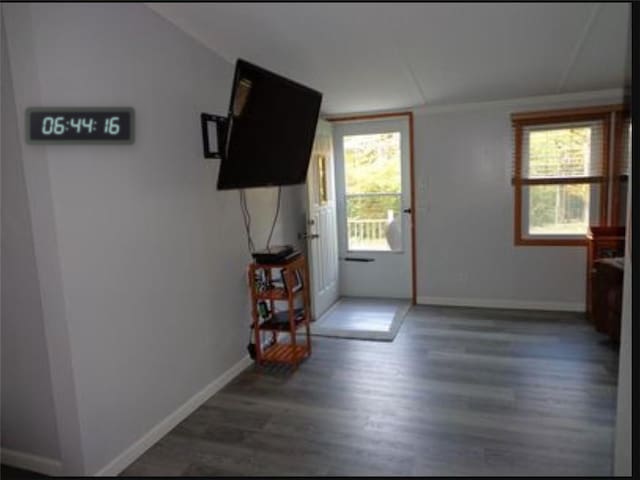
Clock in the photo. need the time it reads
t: 6:44:16
